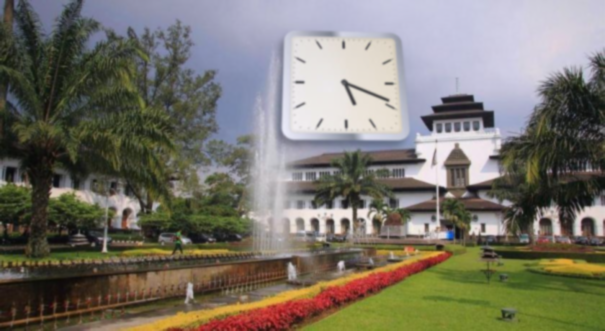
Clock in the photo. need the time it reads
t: 5:19
